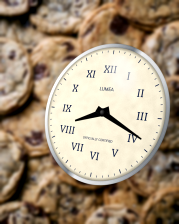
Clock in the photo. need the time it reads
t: 8:19
